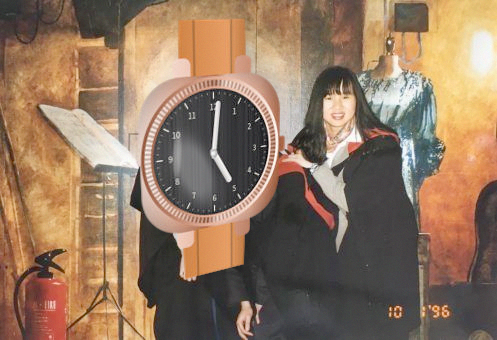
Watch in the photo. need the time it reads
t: 5:01
